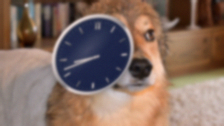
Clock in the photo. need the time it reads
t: 8:42
